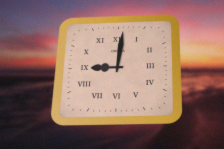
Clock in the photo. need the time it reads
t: 9:01
